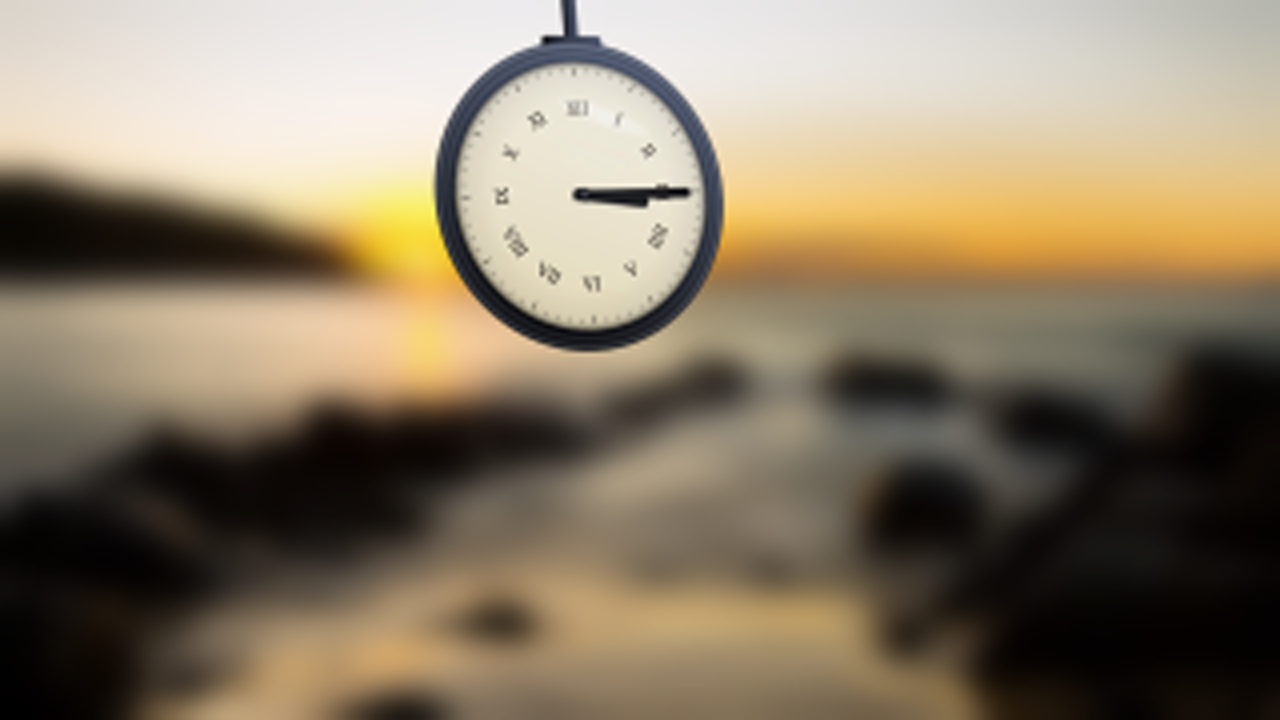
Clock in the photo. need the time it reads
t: 3:15
